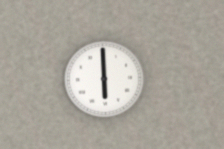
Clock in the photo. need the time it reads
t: 6:00
